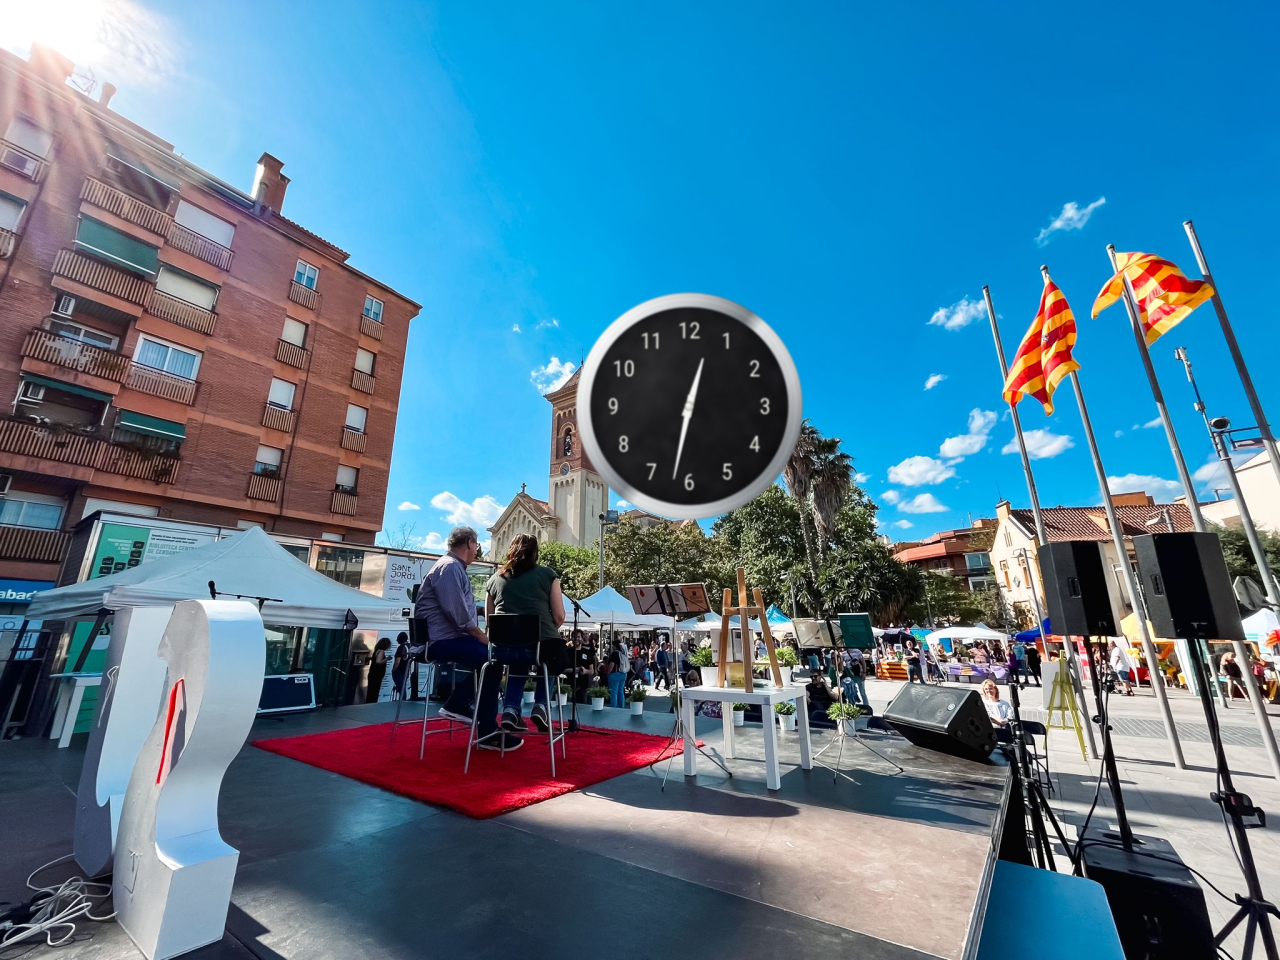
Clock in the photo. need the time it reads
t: 12:32
